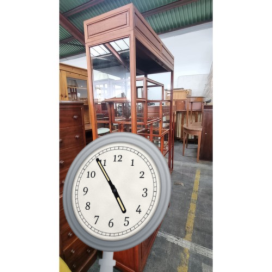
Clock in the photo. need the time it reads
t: 4:54
